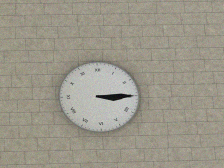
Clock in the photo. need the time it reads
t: 3:15
